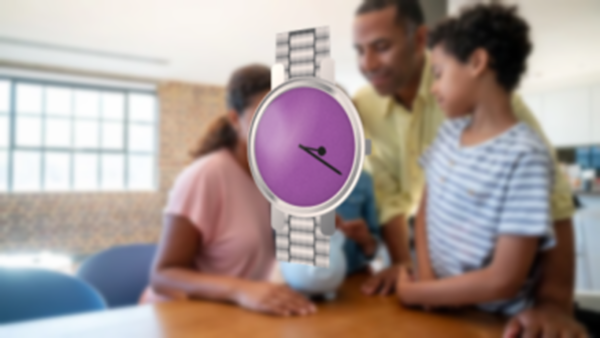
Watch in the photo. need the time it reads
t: 3:20
